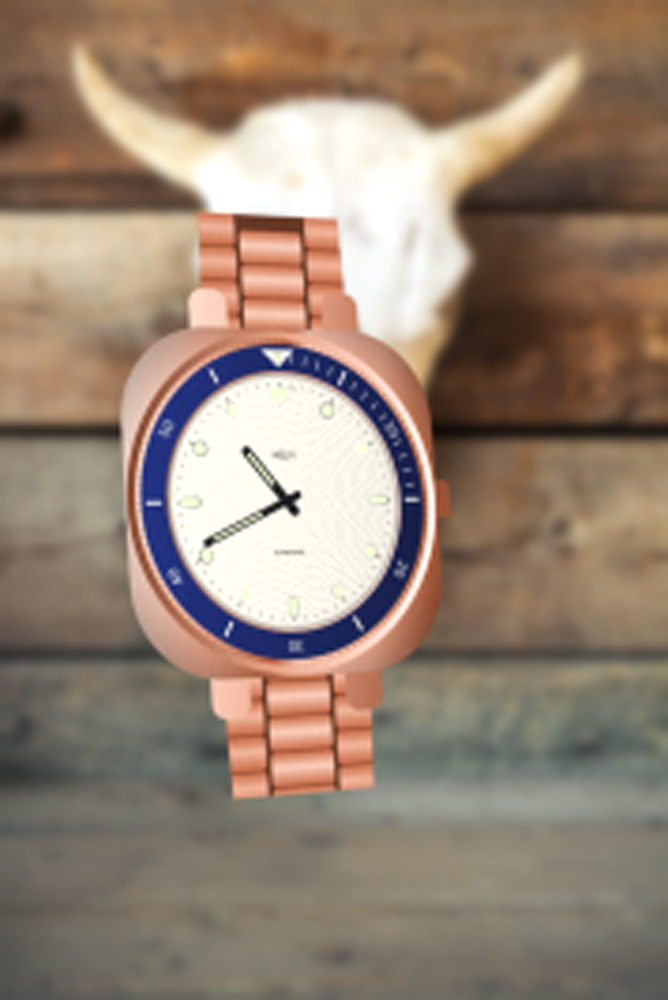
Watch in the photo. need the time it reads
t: 10:41
